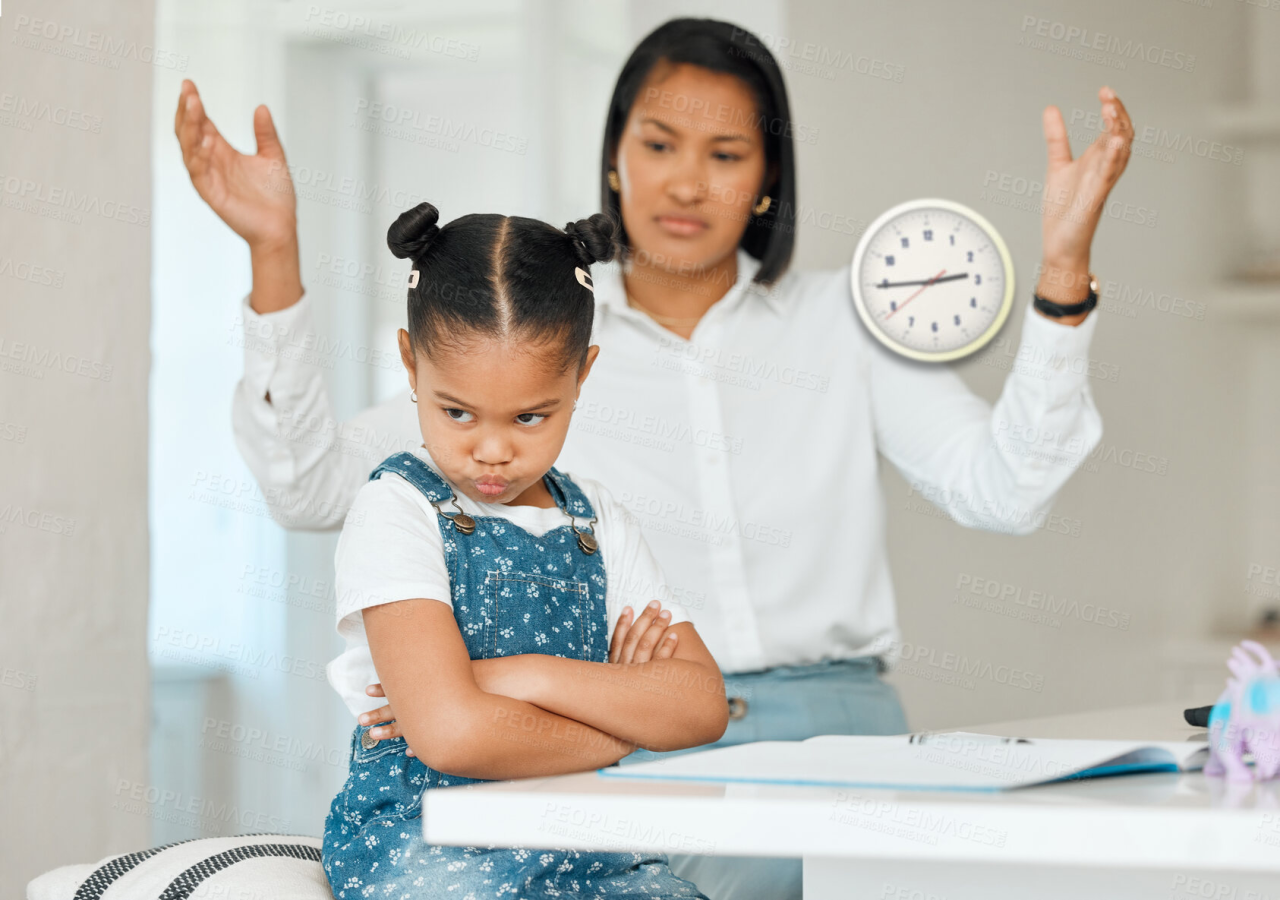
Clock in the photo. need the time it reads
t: 2:44:39
